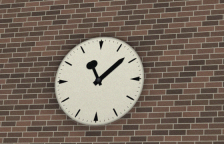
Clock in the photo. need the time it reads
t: 11:08
